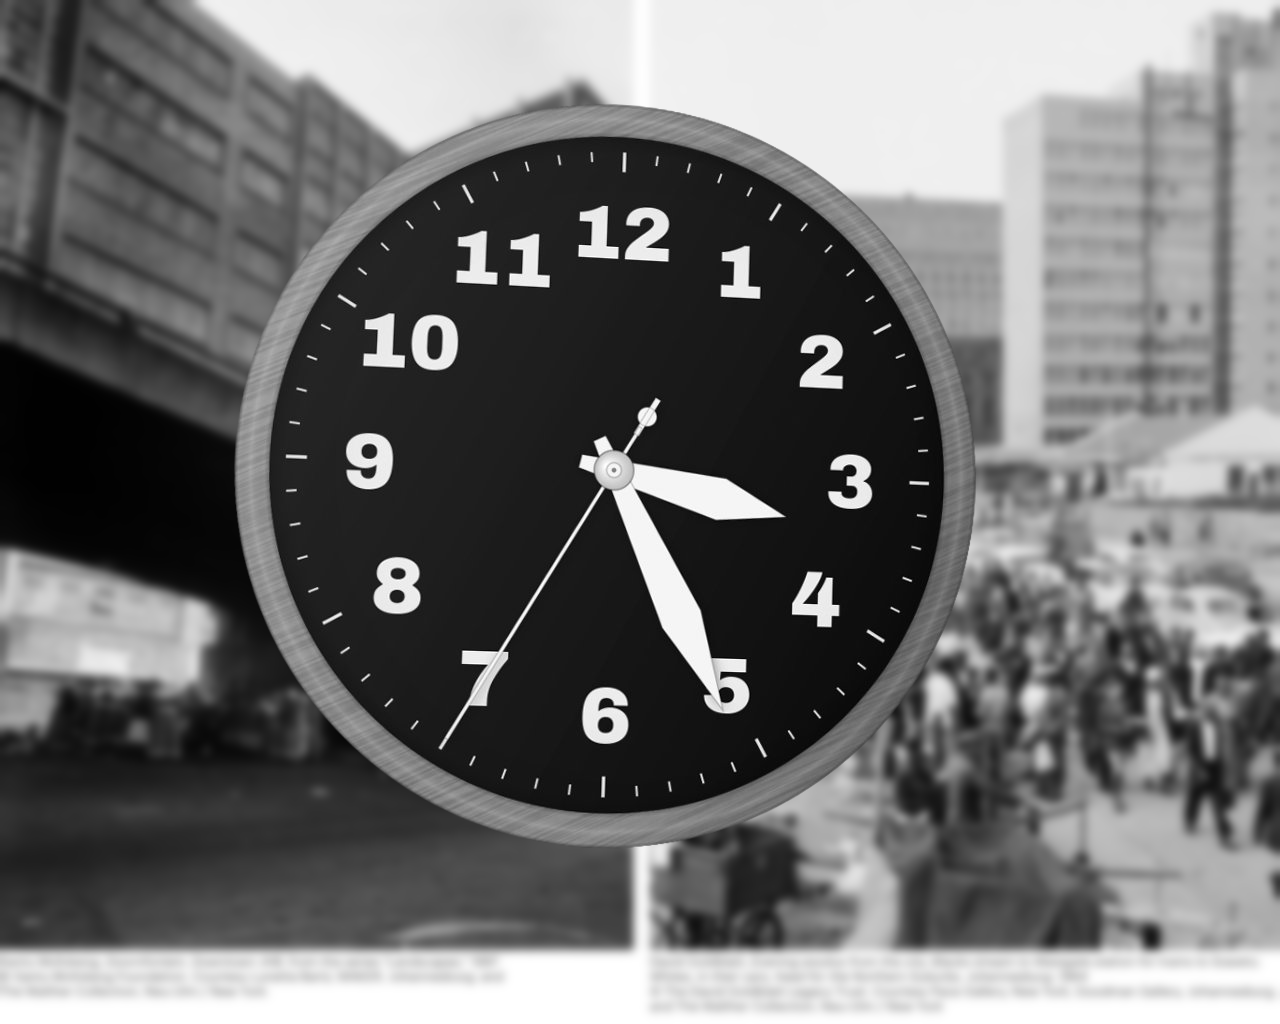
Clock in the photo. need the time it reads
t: 3:25:35
